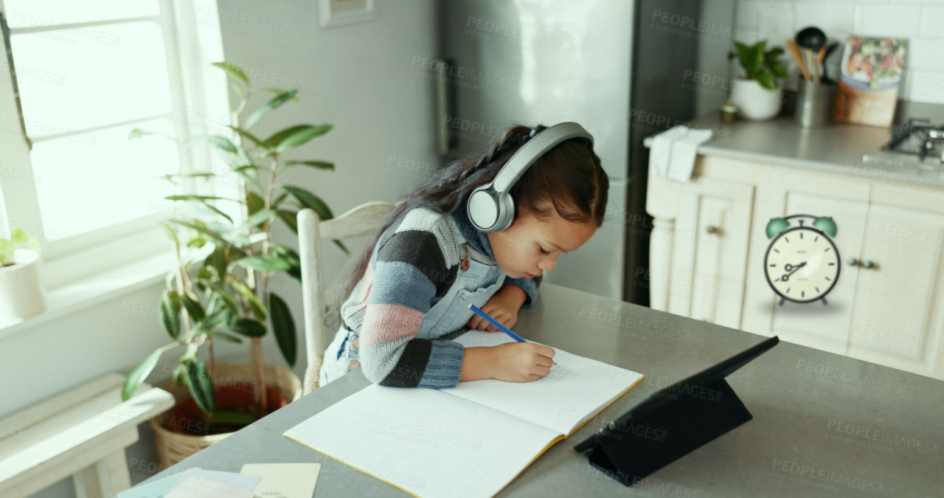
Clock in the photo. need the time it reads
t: 8:39
